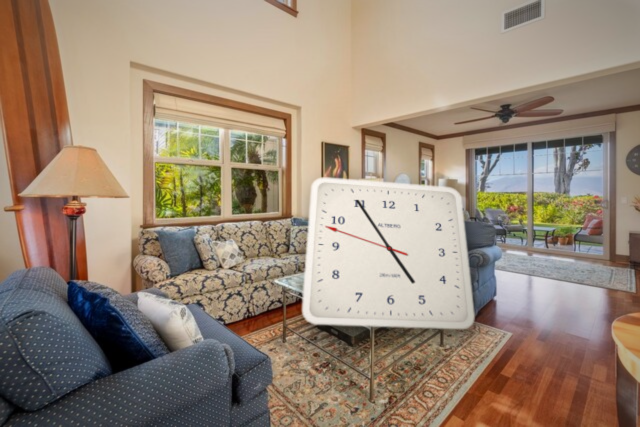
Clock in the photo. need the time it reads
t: 4:54:48
